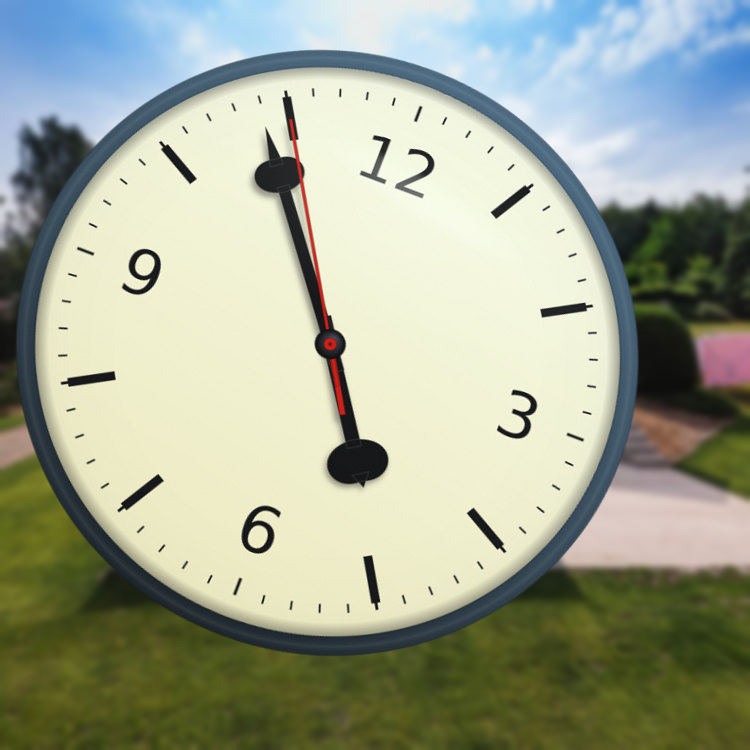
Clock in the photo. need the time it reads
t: 4:53:55
